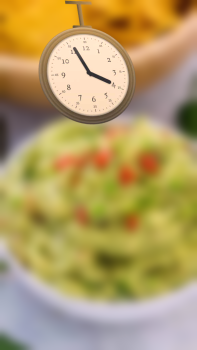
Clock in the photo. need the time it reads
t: 3:56
